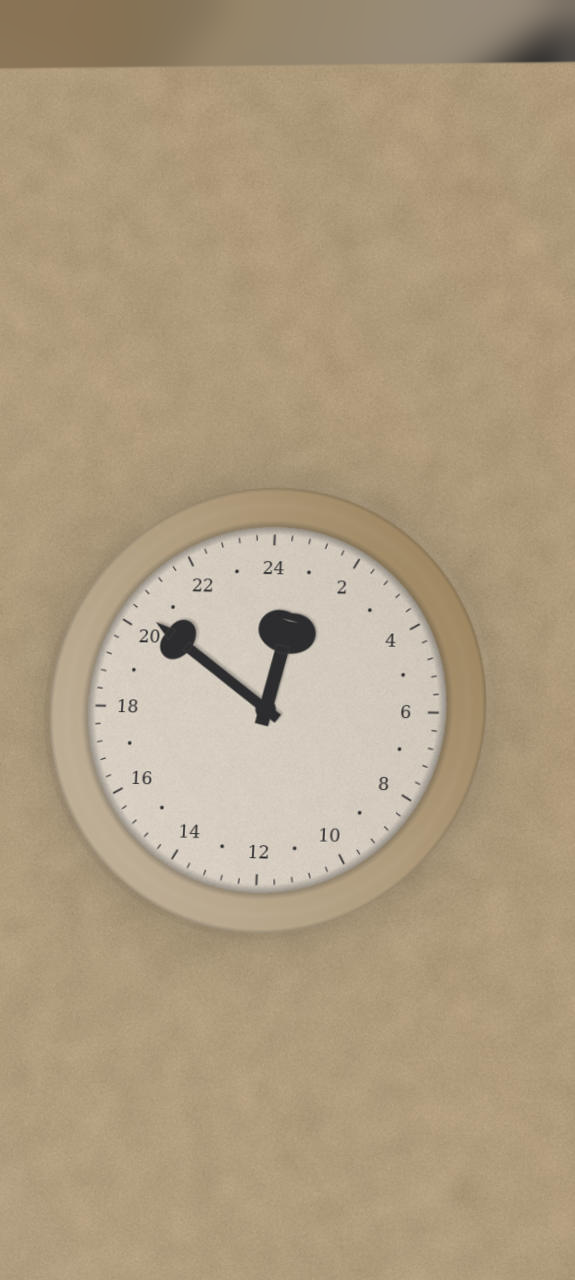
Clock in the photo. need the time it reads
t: 0:51
